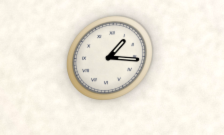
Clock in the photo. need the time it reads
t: 1:16
